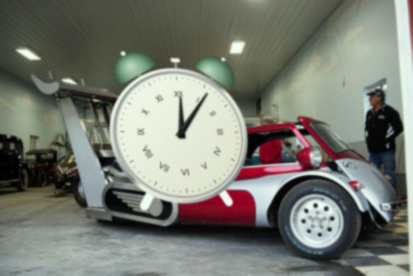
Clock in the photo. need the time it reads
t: 12:06
